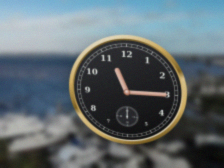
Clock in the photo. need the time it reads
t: 11:15
